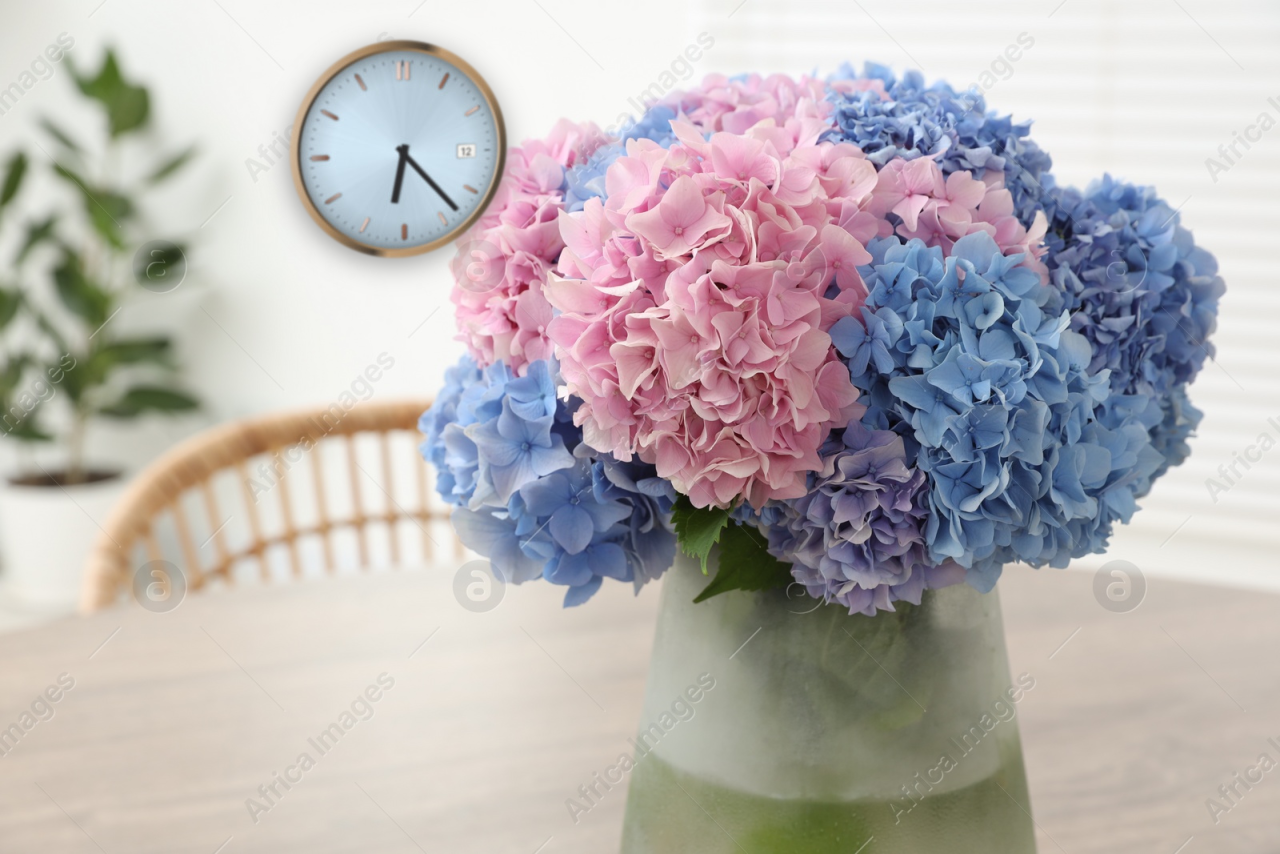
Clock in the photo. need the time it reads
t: 6:23
